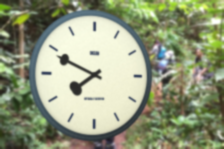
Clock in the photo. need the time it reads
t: 7:49
